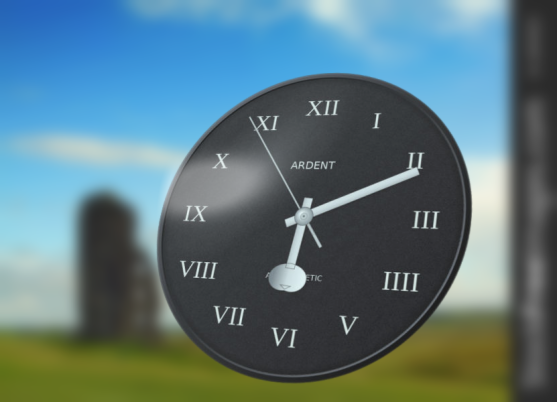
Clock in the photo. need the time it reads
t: 6:10:54
